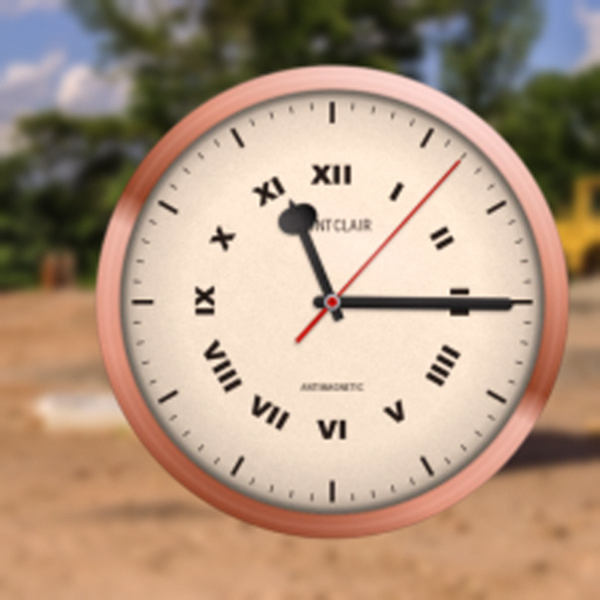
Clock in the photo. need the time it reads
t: 11:15:07
